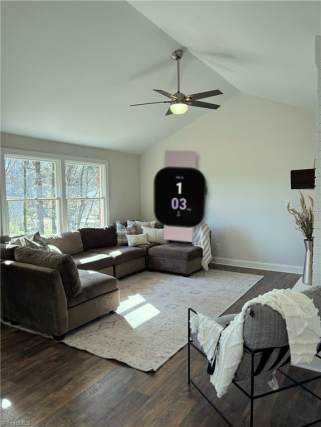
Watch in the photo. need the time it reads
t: 1:03
